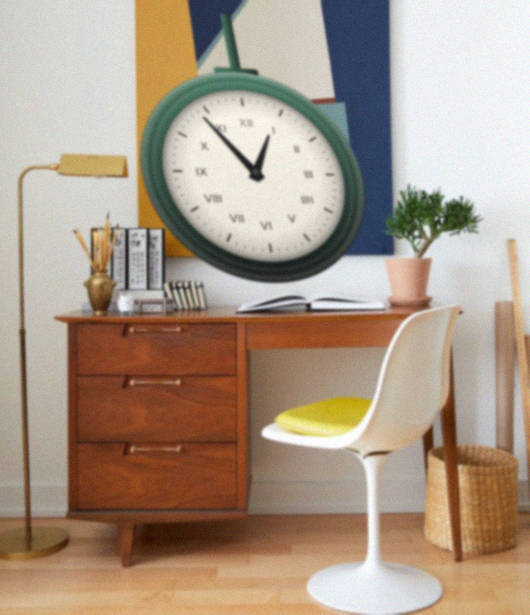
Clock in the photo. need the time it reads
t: 12:54
